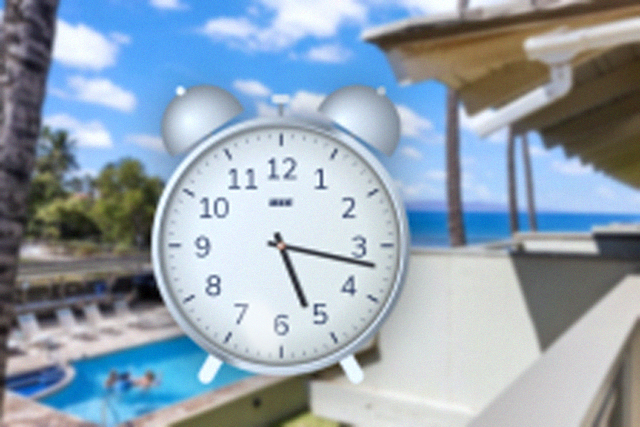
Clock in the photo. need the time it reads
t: 5:17
